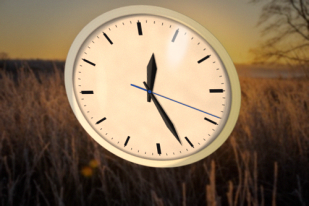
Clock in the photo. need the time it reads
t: 12:26:19
